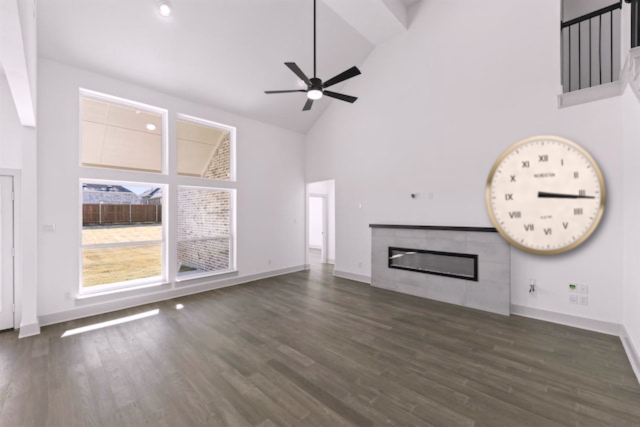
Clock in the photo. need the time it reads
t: 3:16
